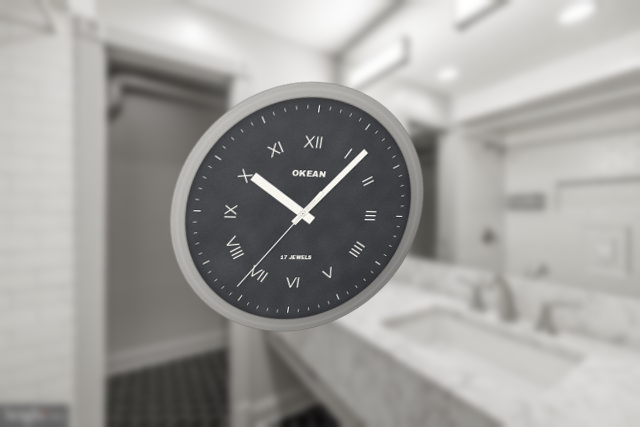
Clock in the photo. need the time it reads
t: 10:06:36
